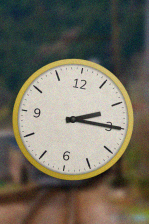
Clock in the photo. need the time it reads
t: 2:15
